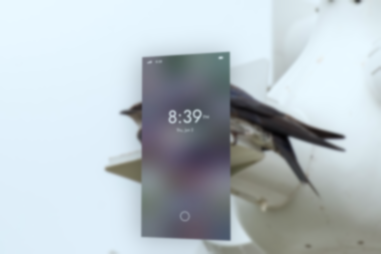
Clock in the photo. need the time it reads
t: 8:39
